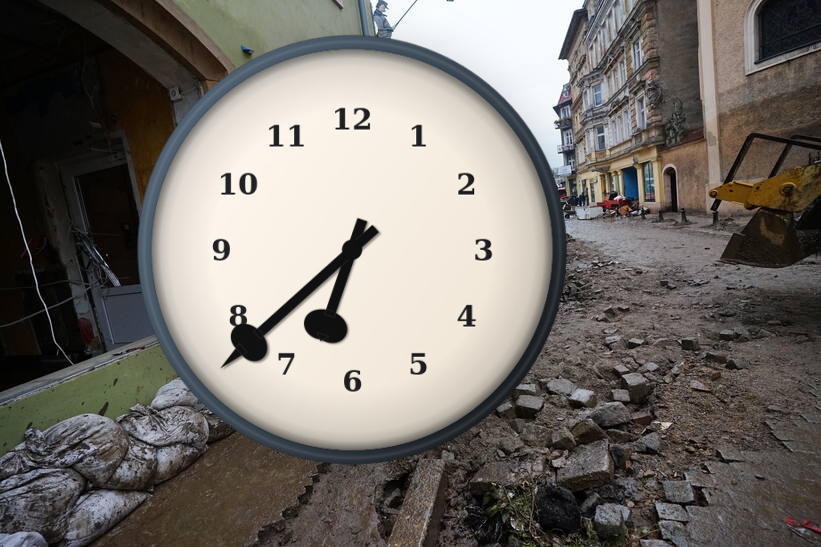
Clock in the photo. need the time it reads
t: 6:38
